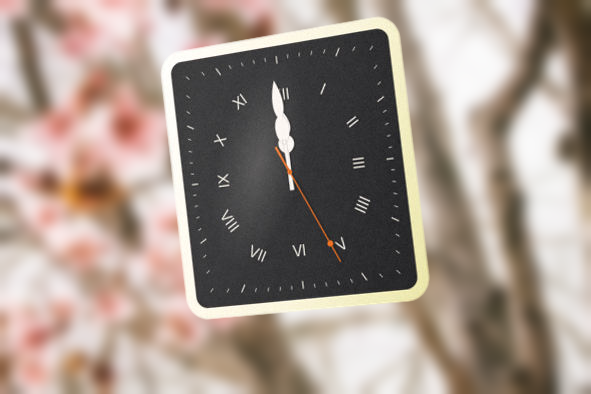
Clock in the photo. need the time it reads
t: 11:59:26
